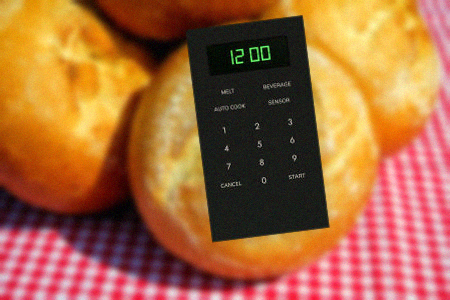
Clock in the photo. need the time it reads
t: 12:00
